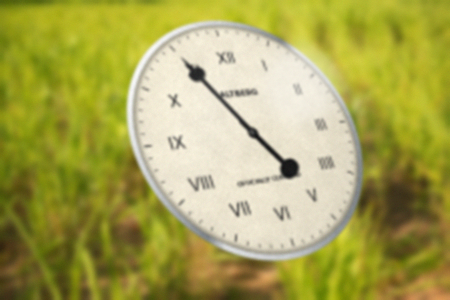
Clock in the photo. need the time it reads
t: 4:55
